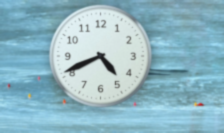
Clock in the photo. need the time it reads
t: 4:41
